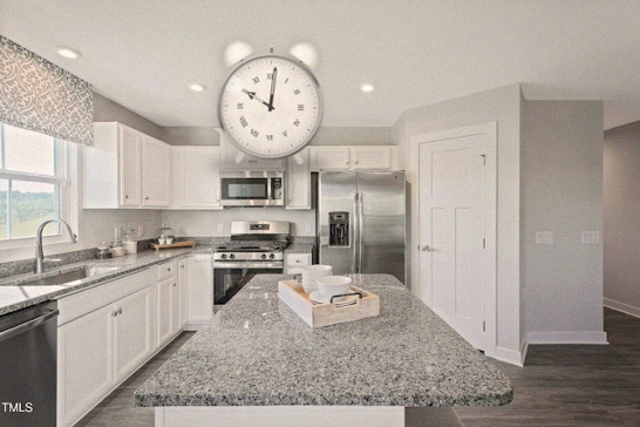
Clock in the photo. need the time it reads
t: 10:01
